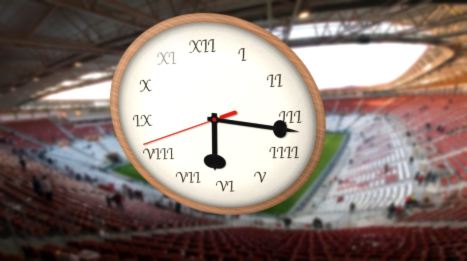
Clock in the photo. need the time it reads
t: 6:16:42
